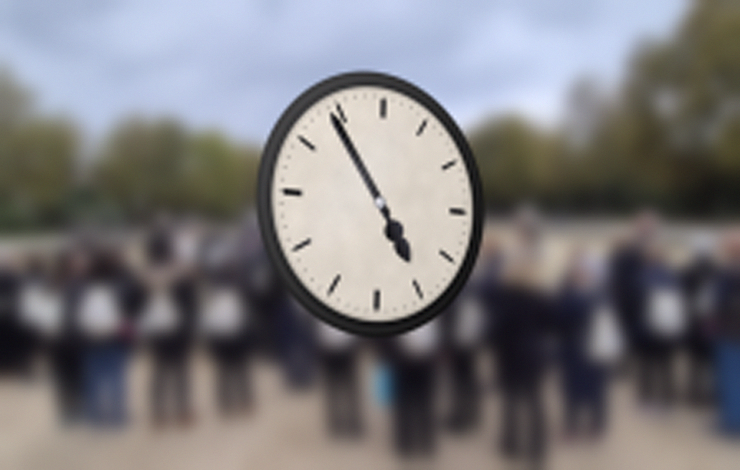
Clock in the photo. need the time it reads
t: 4:54
